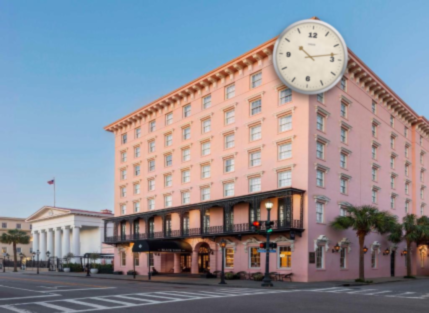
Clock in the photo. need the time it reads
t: 10:13
